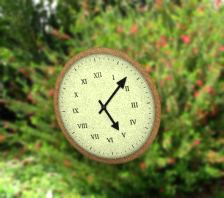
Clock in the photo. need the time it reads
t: 5:08
